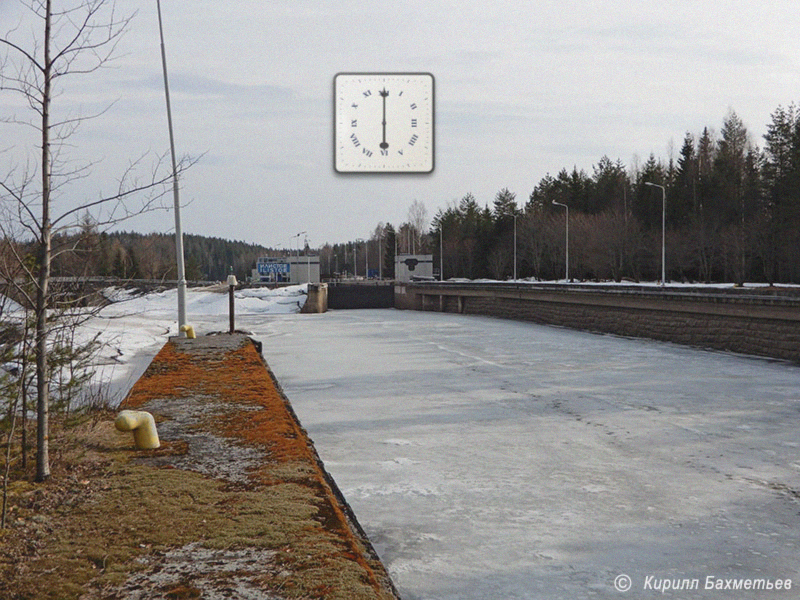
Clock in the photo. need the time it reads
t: 6:00
